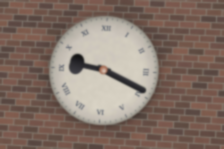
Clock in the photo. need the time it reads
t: 9:19
